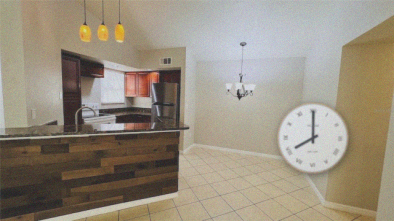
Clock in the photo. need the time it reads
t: 8:00
